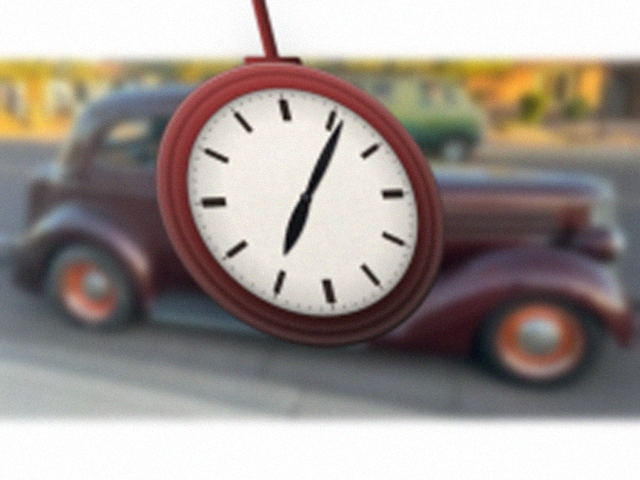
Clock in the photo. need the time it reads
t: 7:06
